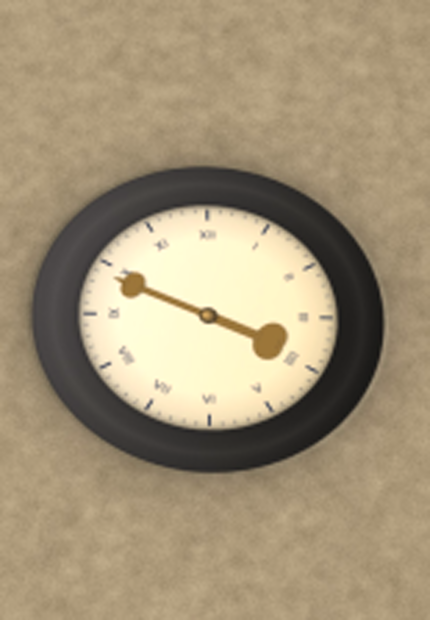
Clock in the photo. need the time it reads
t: 3:49
